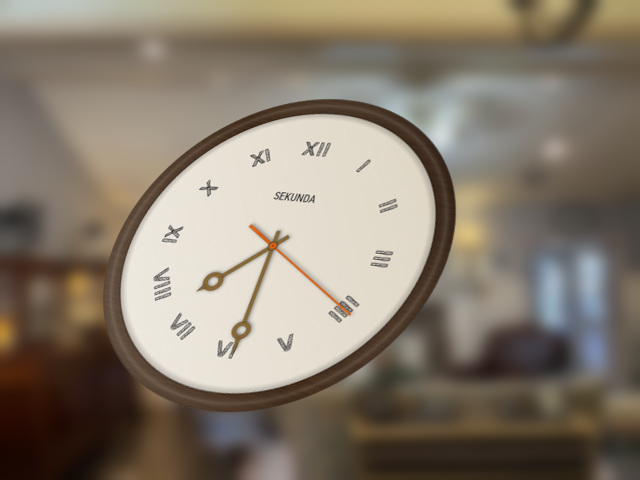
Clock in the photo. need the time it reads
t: 7:29:20
